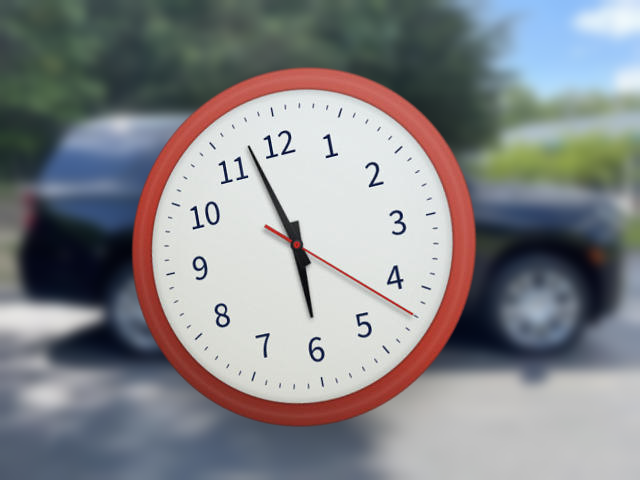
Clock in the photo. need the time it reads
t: 5:57:22
